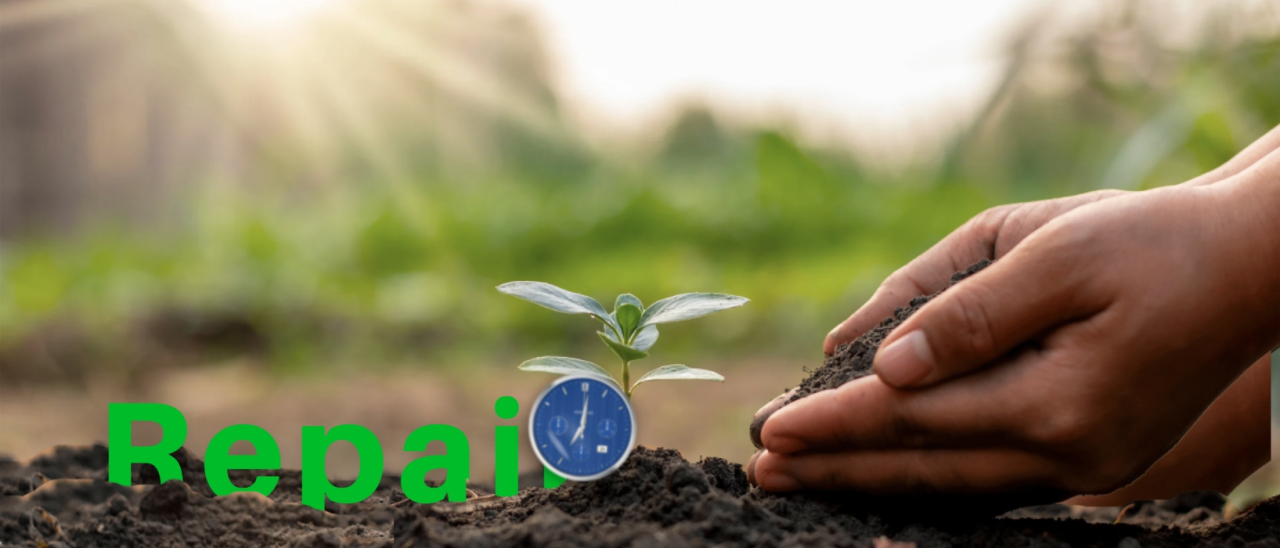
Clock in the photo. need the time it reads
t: 7:01
